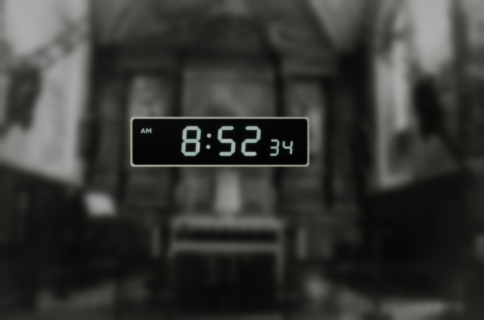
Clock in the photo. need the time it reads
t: 8:52:34
